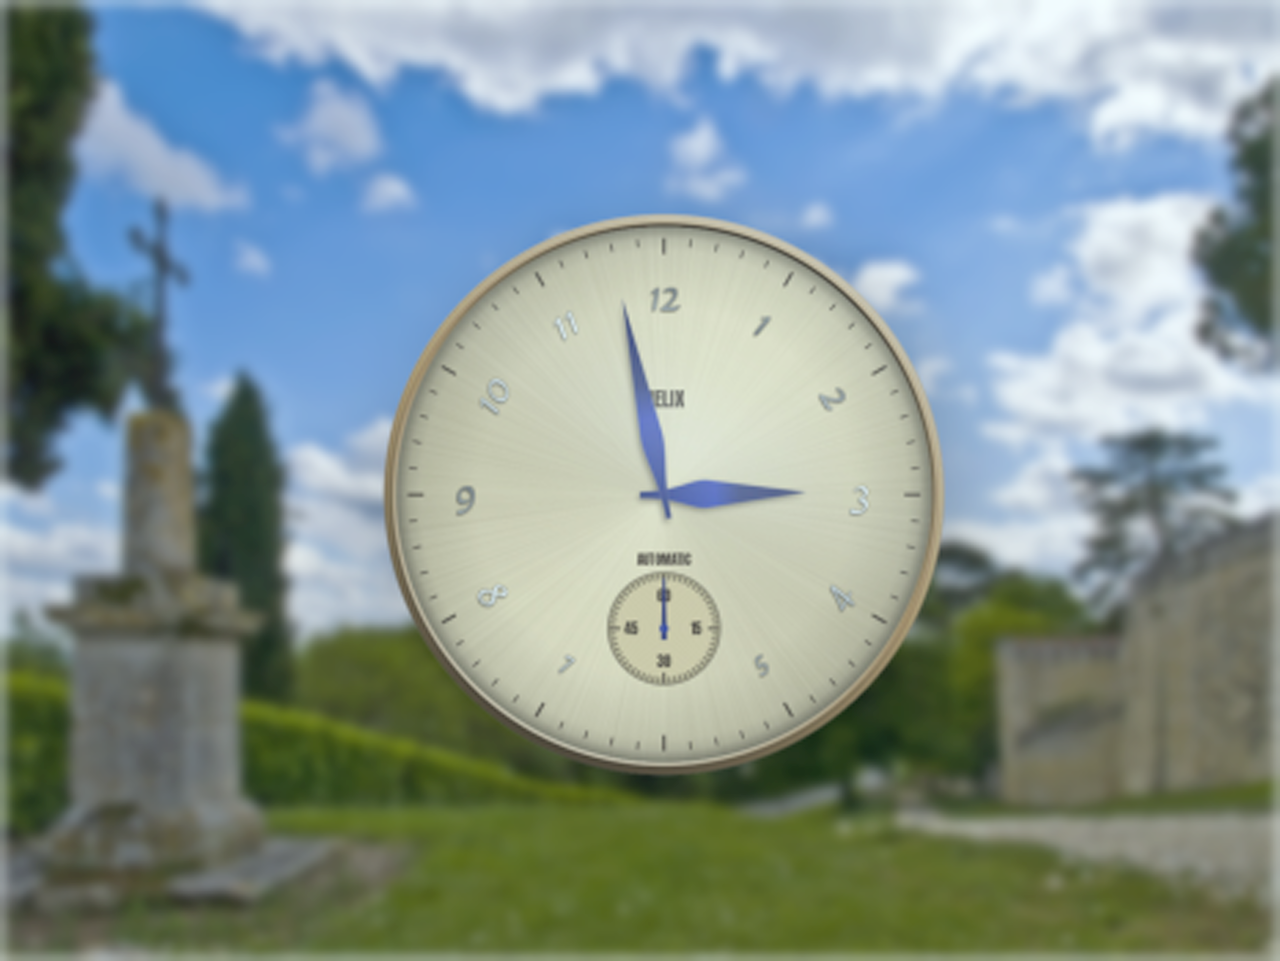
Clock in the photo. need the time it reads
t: 2:58
